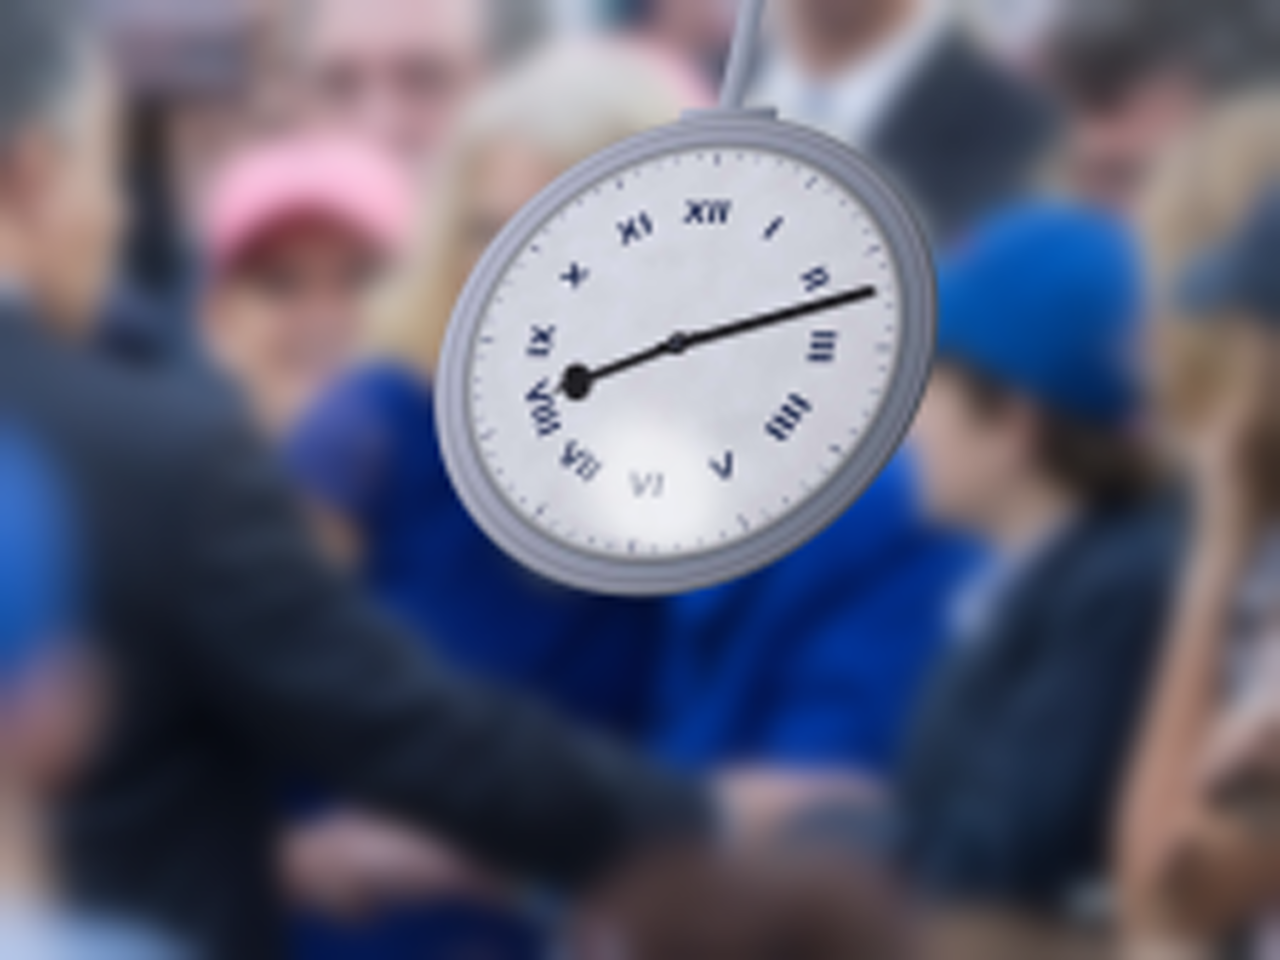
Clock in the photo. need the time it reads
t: 8:12
